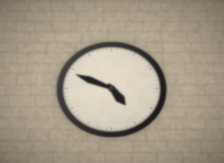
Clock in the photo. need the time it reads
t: 4:49
